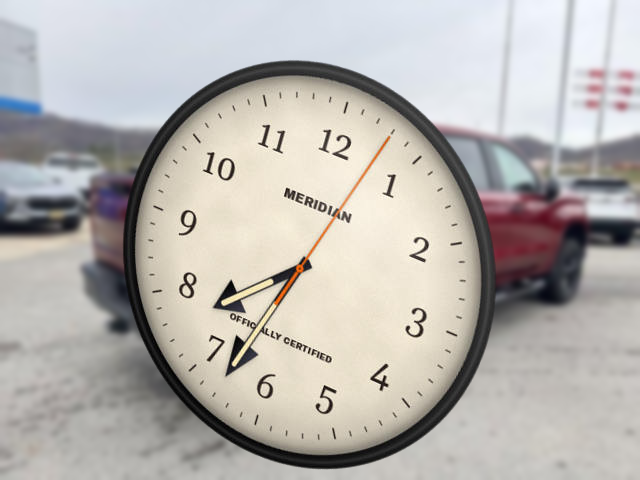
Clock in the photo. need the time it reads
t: 7:33:03
